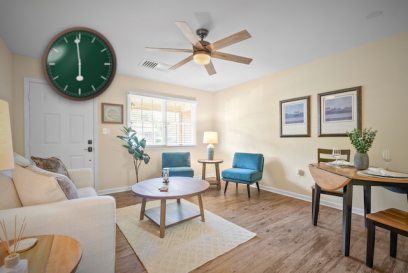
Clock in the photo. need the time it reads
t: 5:59
